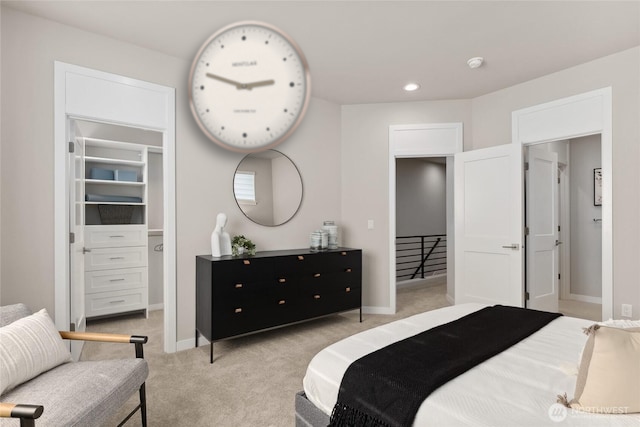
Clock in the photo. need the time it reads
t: 2:48
